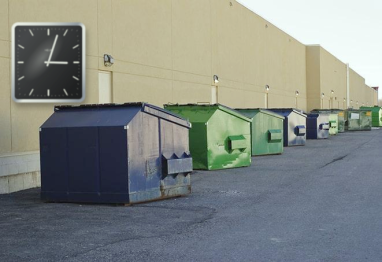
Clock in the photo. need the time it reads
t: 3:03
